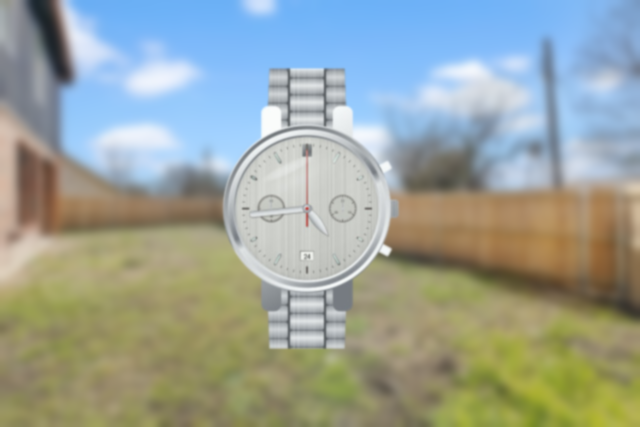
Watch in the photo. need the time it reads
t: 4:44
